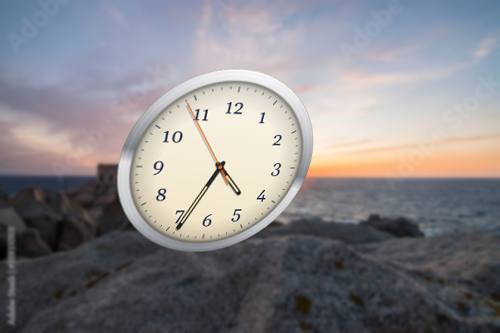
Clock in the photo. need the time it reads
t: 4:33:54
